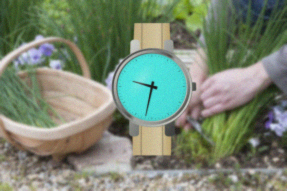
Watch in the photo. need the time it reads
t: 9:32
